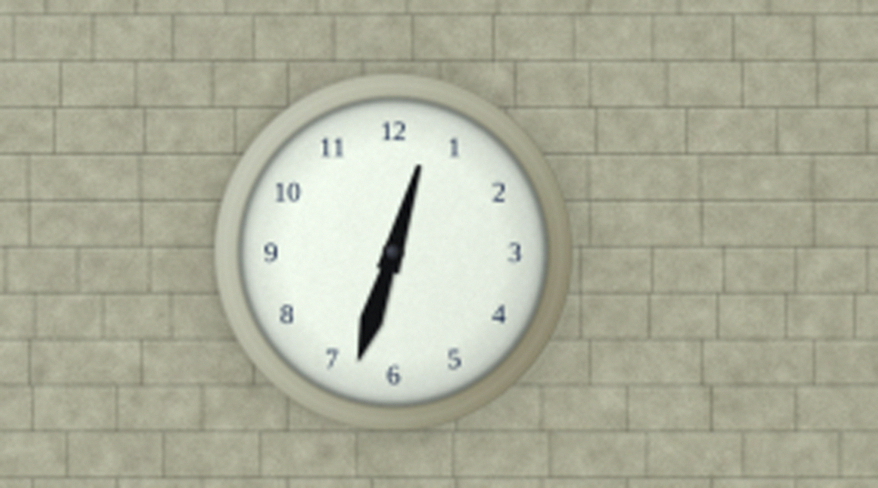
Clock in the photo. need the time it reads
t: 12:33
